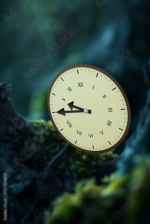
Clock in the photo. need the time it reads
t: 9:45
